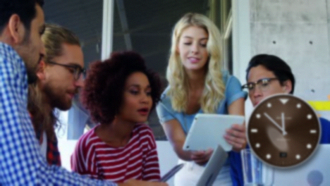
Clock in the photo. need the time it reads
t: 11:52
